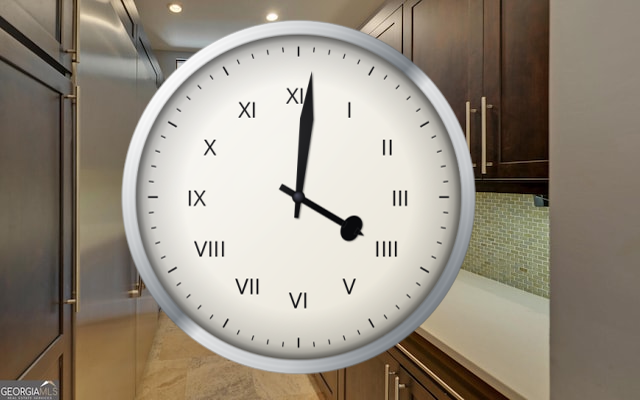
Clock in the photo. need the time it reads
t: 4:01
